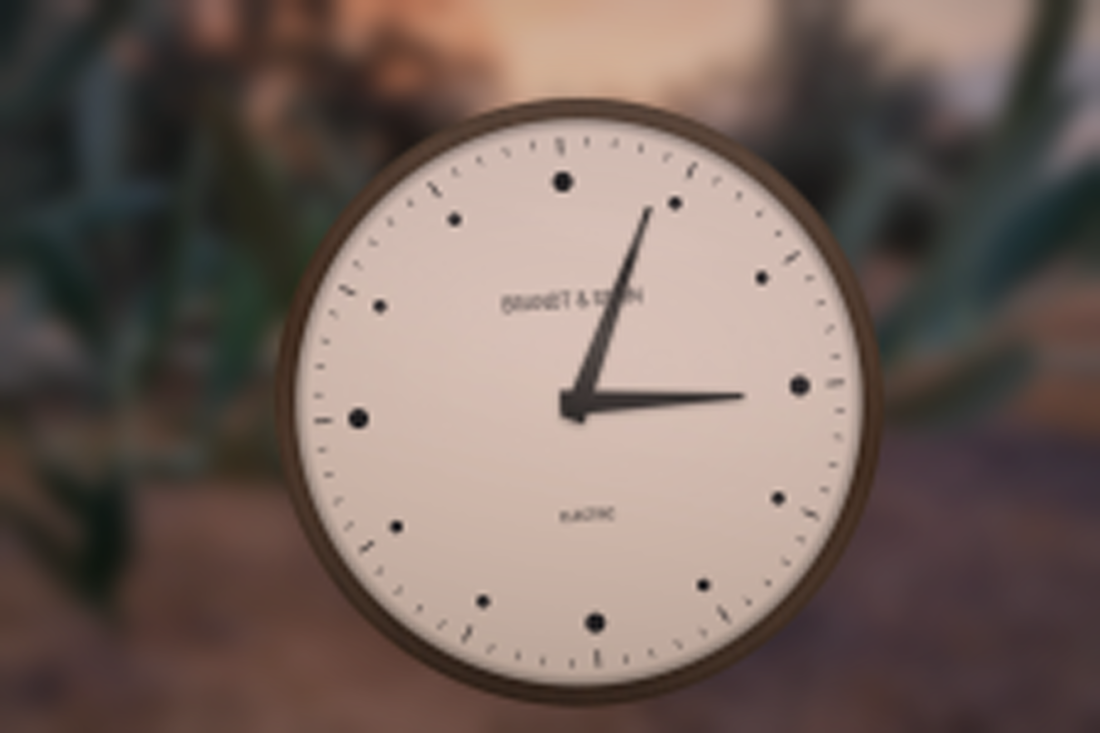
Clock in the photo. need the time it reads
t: 3:04
